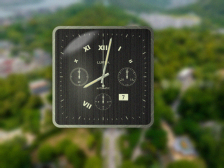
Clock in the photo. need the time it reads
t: 8:02
